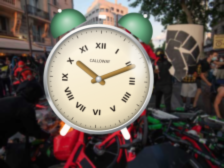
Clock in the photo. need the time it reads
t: 10:11
